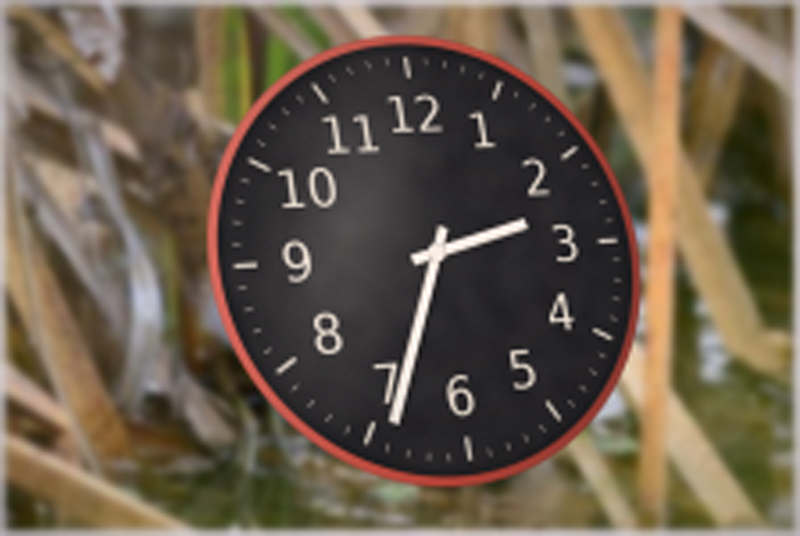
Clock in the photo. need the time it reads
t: 2:34
